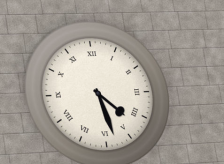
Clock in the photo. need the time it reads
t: 4:28
